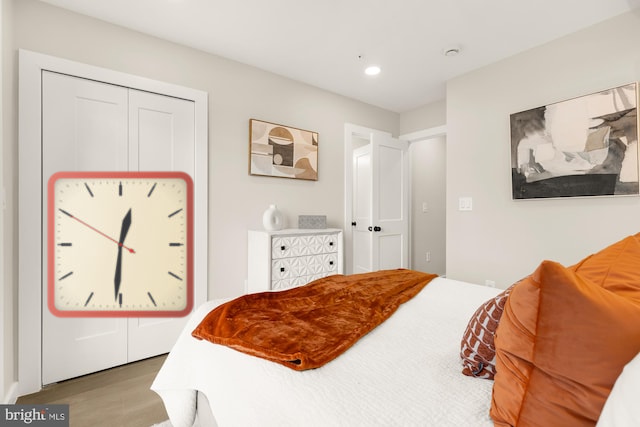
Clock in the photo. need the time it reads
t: 12:30:50
